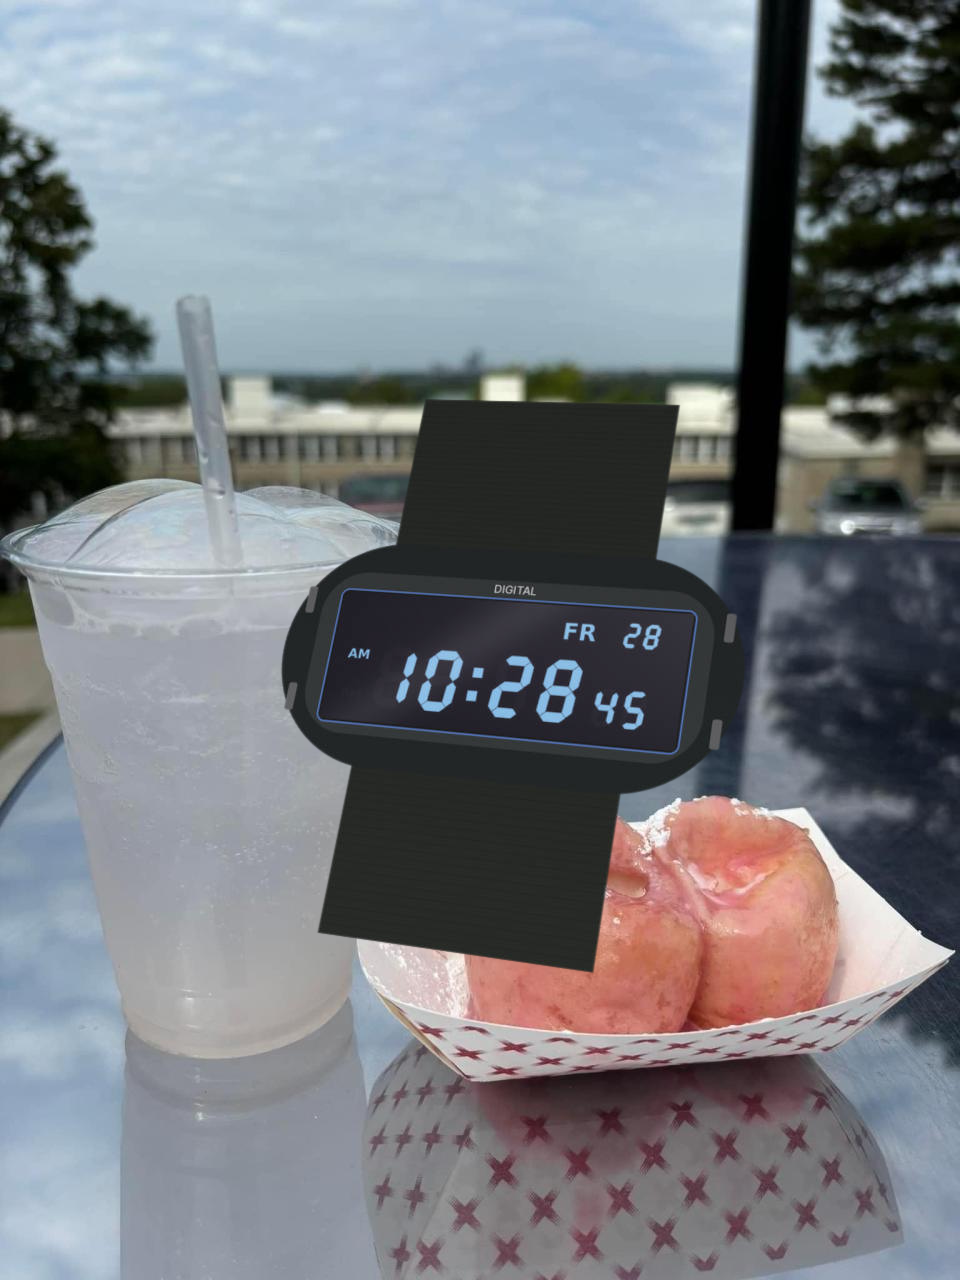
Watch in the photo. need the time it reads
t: 10:28:45
